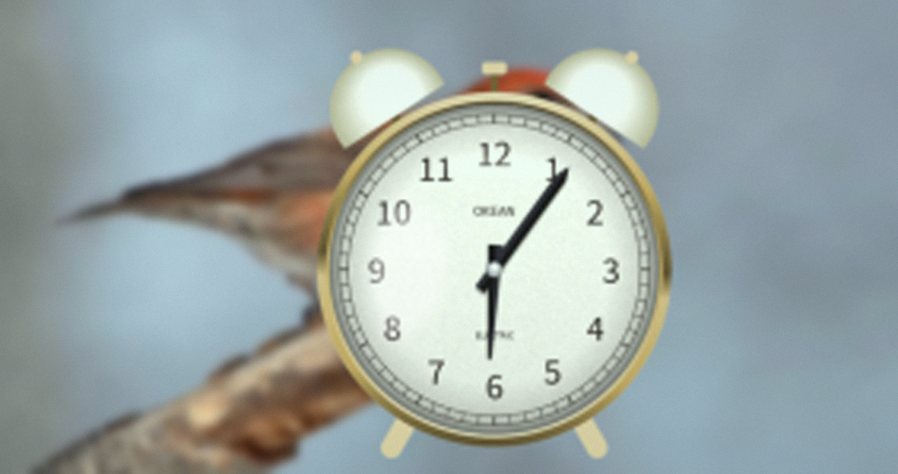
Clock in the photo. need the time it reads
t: 6:06
